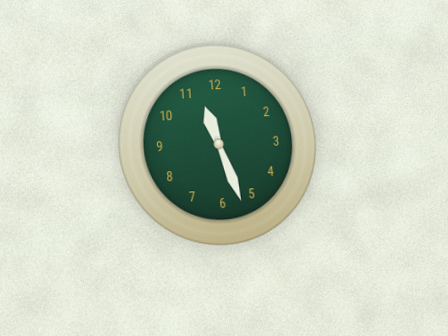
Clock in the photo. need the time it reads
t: 11:27
